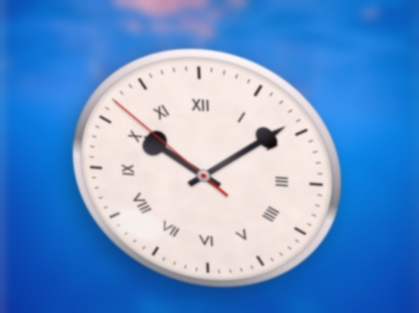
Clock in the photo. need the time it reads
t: 10:08:52
